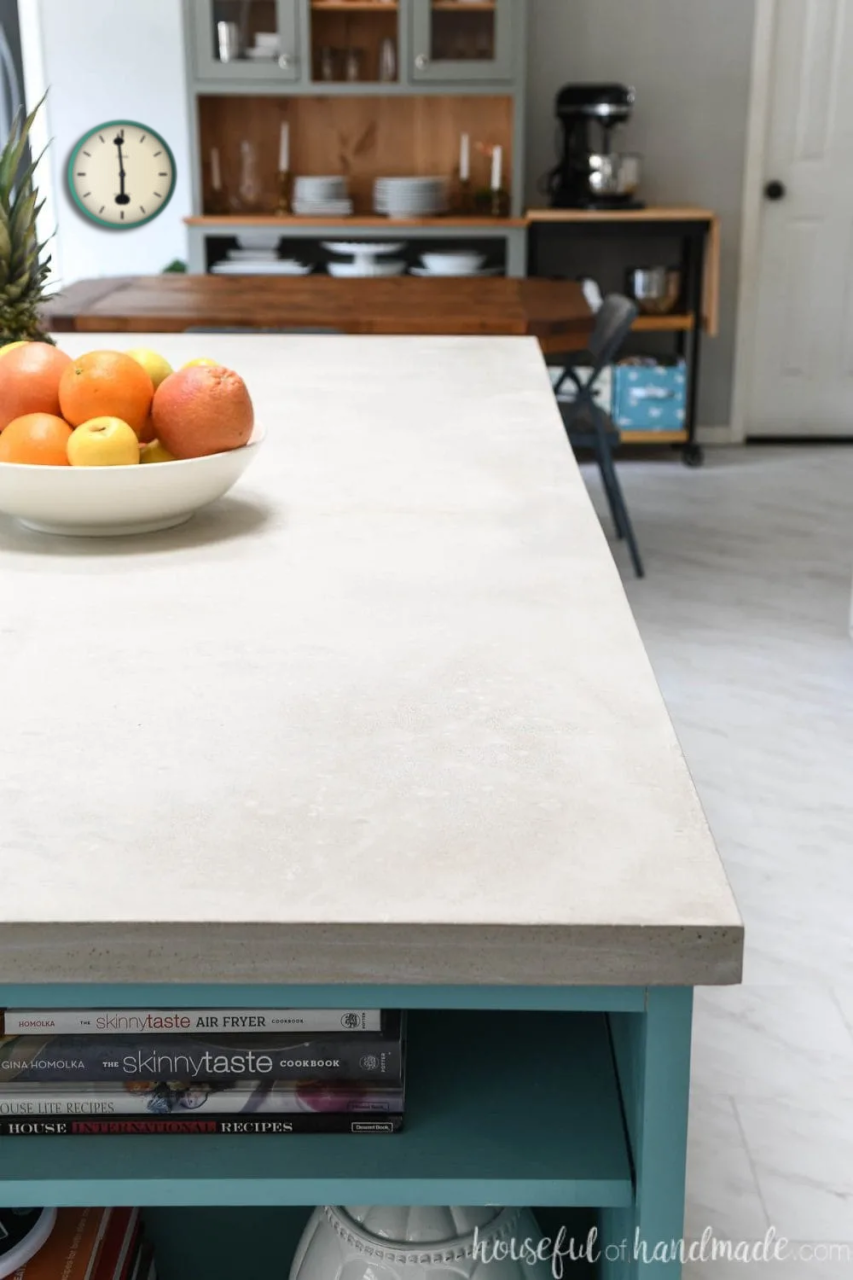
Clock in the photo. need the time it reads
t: 5:59
